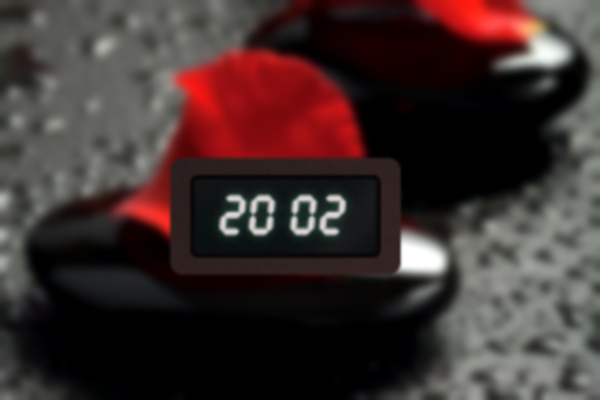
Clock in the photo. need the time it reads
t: 20:02
